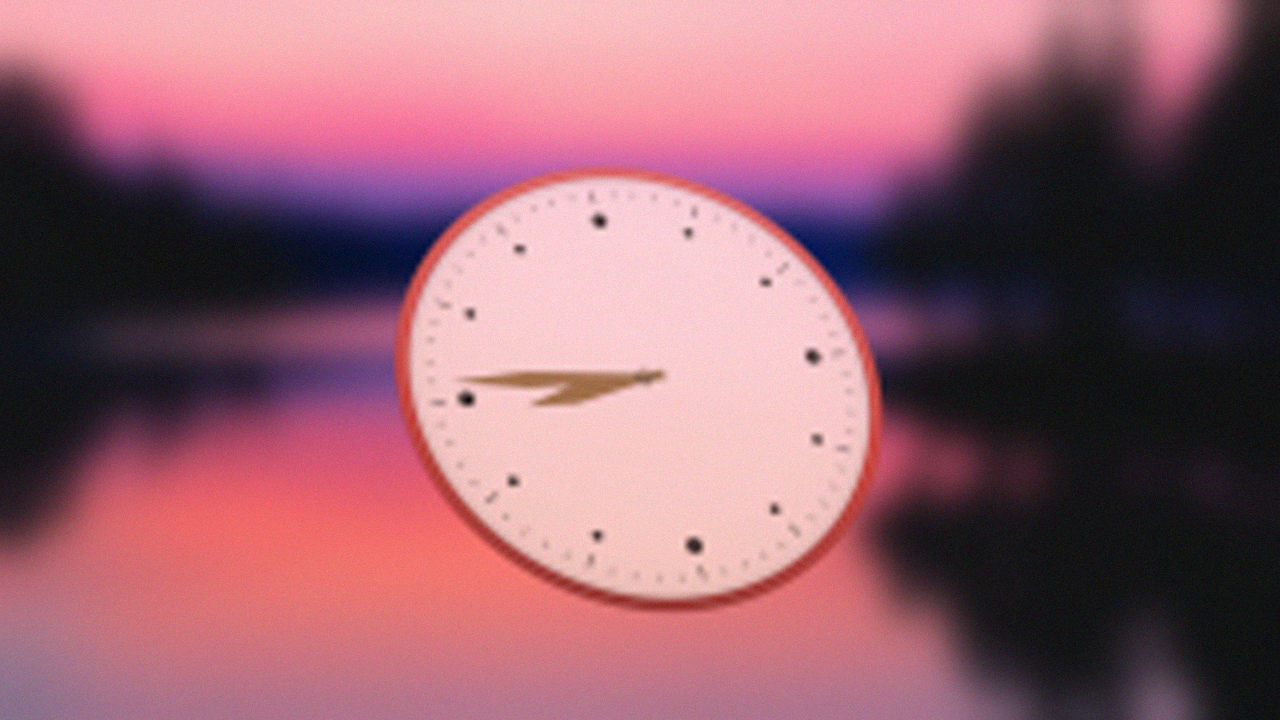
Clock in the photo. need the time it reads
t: 8:46
